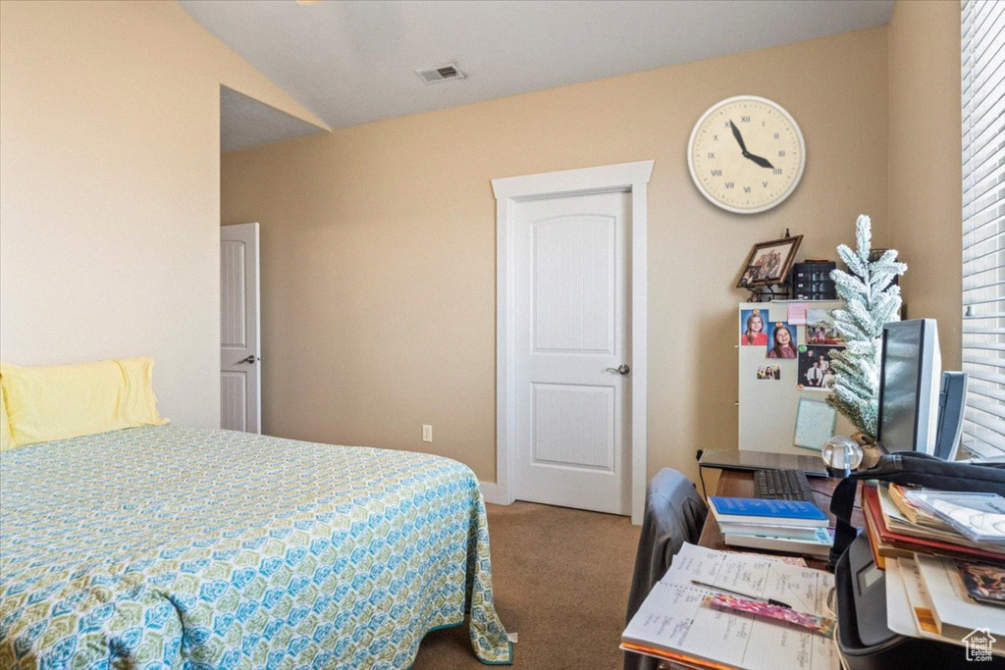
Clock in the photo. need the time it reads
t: 3:56
